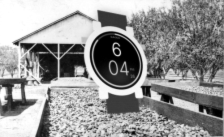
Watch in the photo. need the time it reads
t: 6:04
